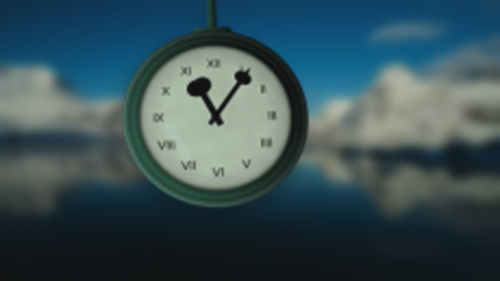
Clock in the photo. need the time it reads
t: 11:06
